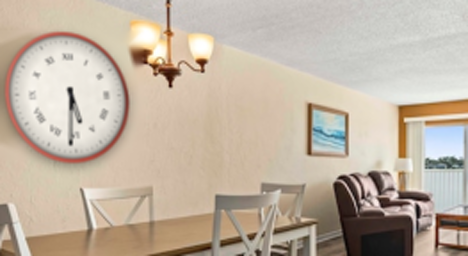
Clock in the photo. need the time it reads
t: 5:31
